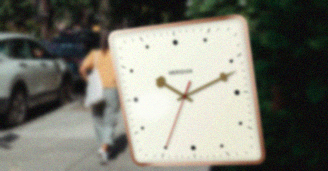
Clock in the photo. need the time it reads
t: 10:11:35
